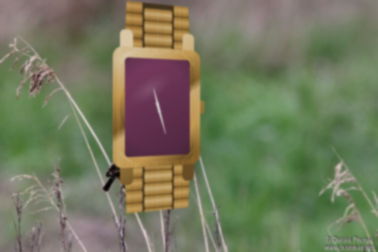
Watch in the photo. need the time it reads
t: 11:27
